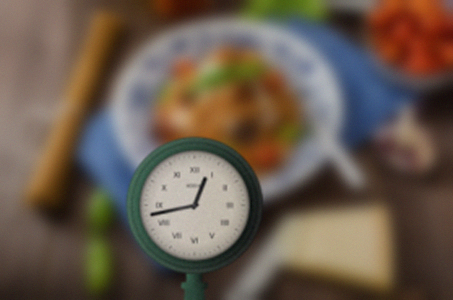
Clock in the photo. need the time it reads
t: 12:43
